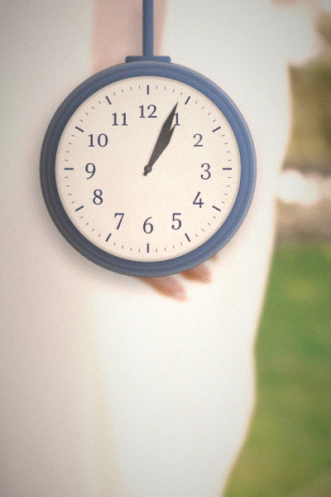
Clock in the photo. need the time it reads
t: 1:04
